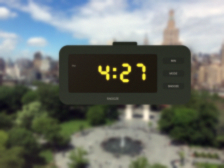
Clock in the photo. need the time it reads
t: 4:27
